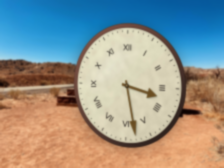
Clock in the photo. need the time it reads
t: 3:28
